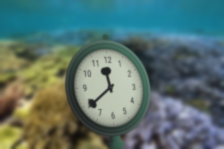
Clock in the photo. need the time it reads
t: 11:39
